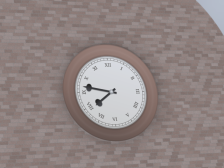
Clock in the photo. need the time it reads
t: 7:47
